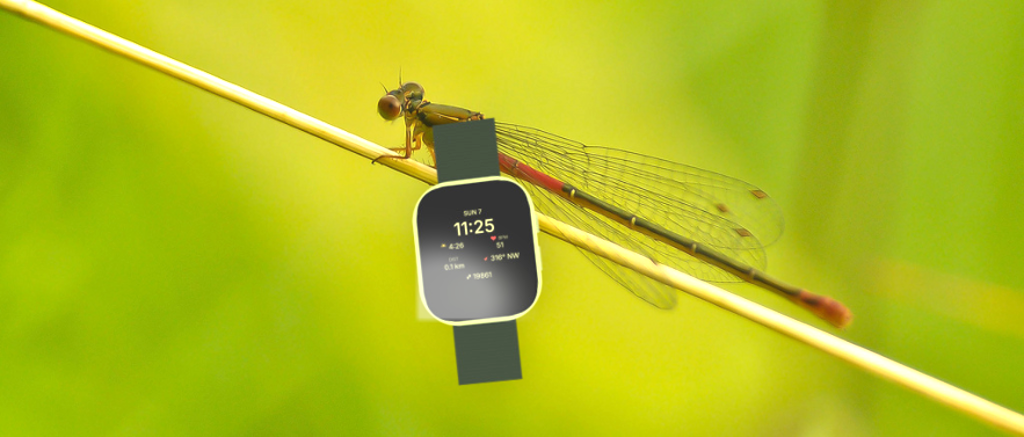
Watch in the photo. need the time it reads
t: 11:25
